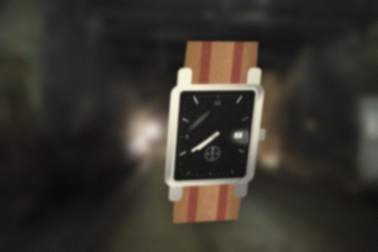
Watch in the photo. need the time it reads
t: 7:39
